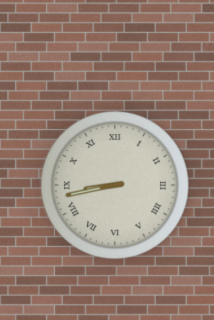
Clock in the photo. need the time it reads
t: 8:43
